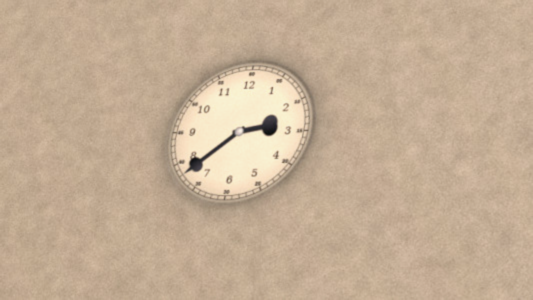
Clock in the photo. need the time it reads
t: 2:38
